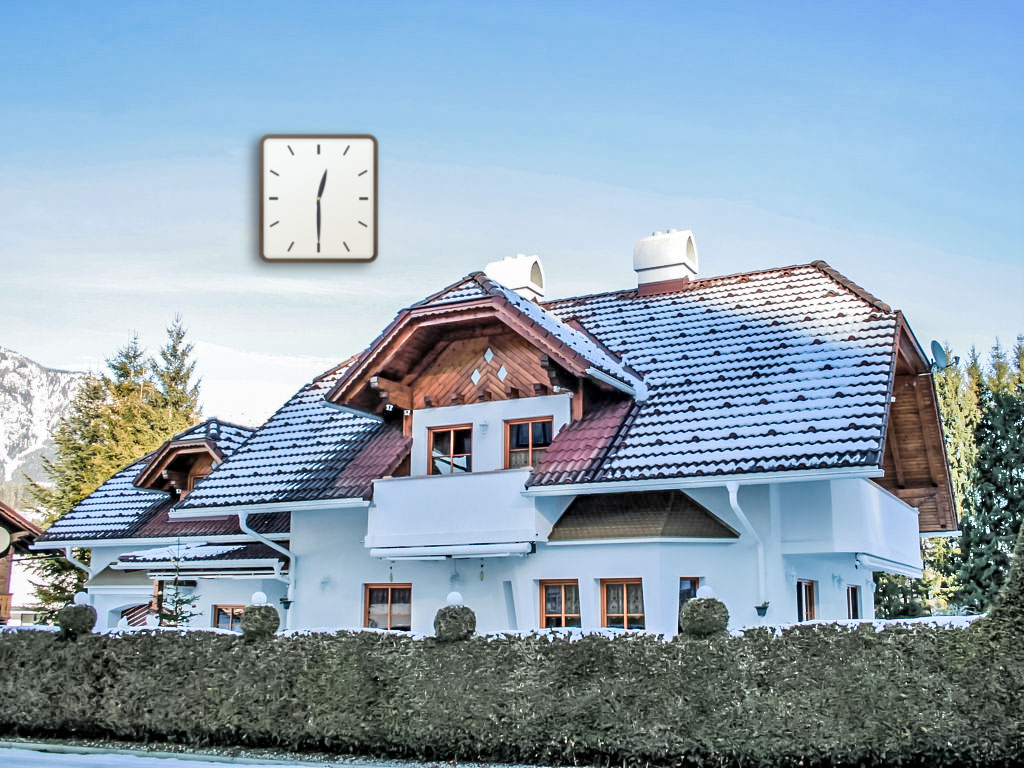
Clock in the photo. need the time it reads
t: 12:30
